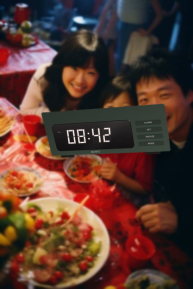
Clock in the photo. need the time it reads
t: 8:42
